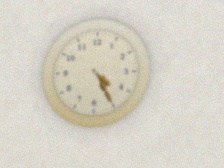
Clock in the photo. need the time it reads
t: 4:25
